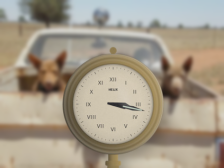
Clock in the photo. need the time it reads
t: 3:17
